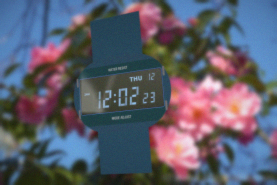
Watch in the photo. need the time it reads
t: 12:02:23
